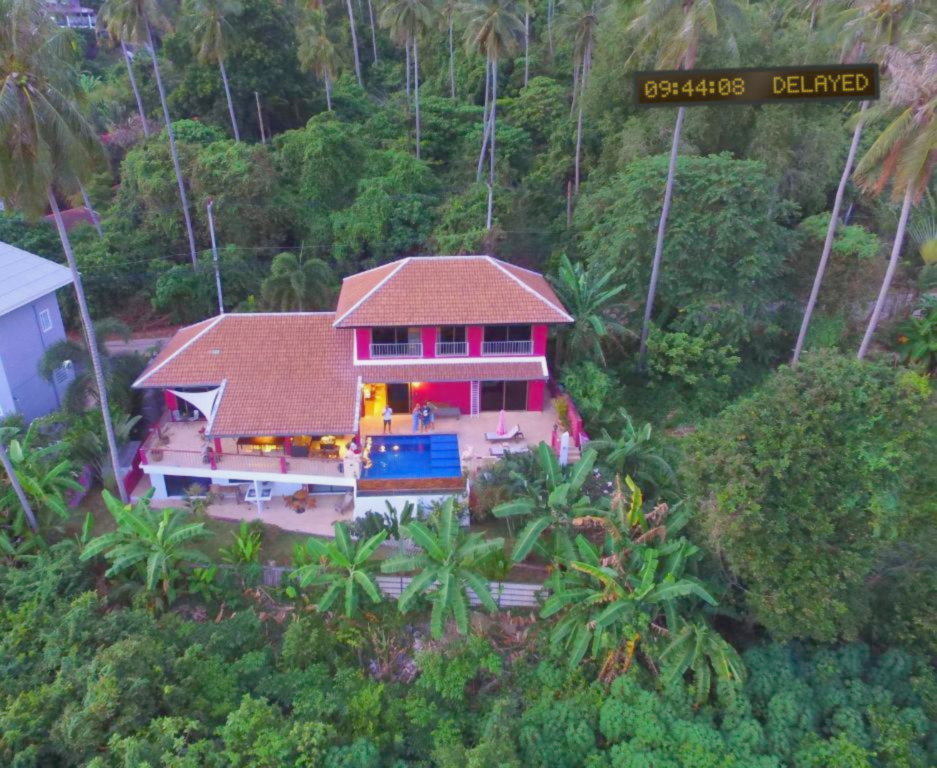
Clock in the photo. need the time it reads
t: 9:44:08
